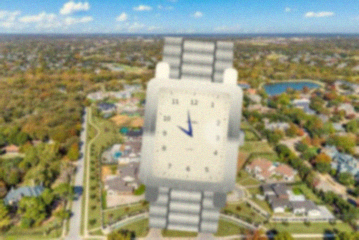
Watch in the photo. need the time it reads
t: 9:58
